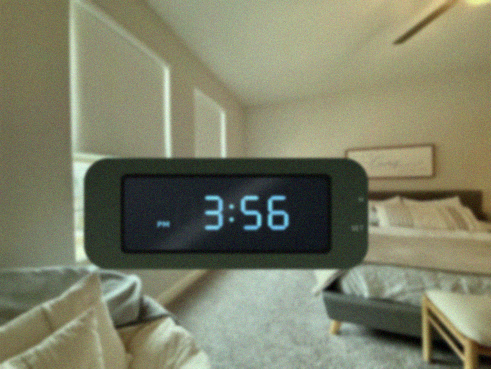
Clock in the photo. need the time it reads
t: 3:56
